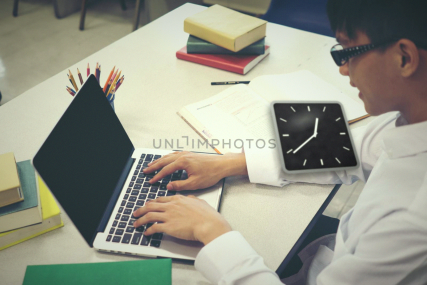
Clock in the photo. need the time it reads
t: 12:39
